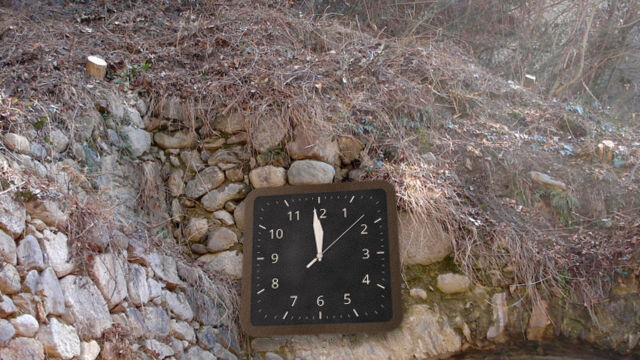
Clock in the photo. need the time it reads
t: 11:59:08
